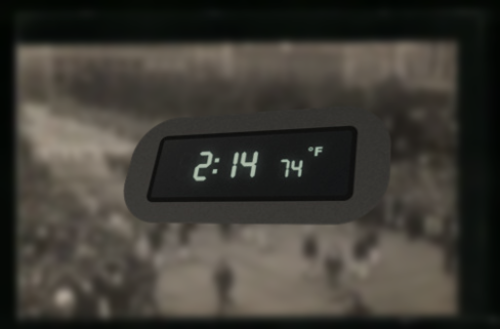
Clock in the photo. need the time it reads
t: 2:14
